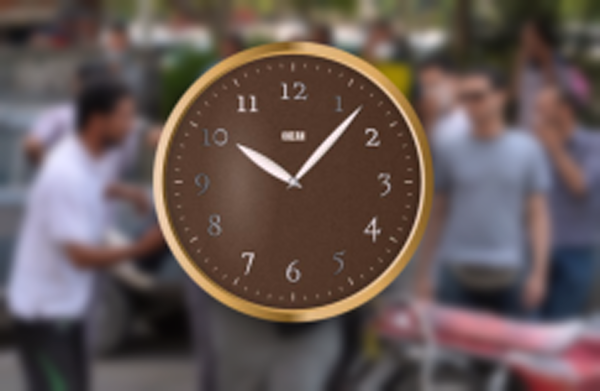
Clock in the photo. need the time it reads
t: 10:07
